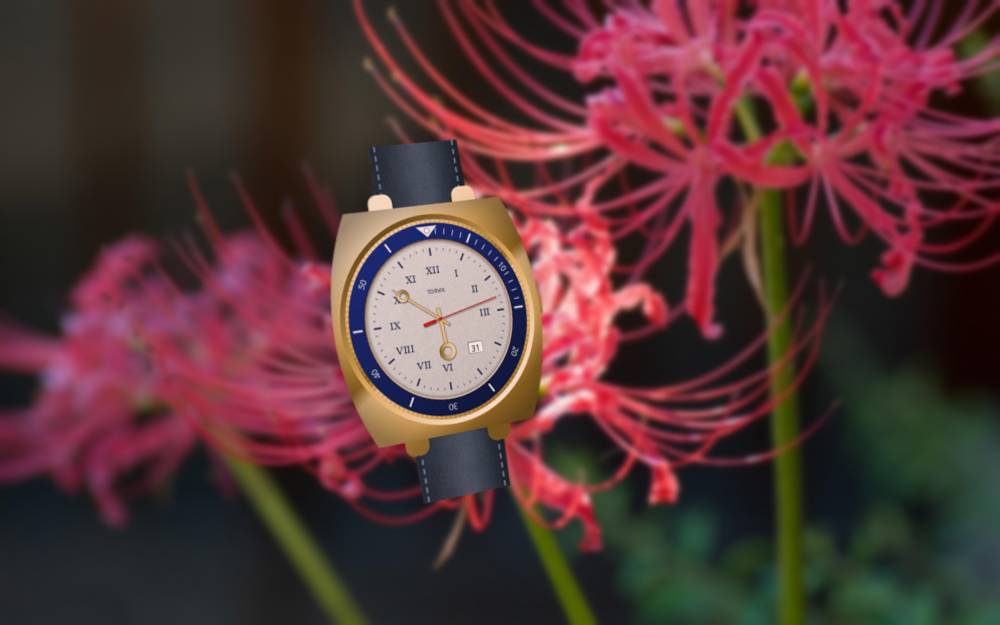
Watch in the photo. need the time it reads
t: 5:51:13
